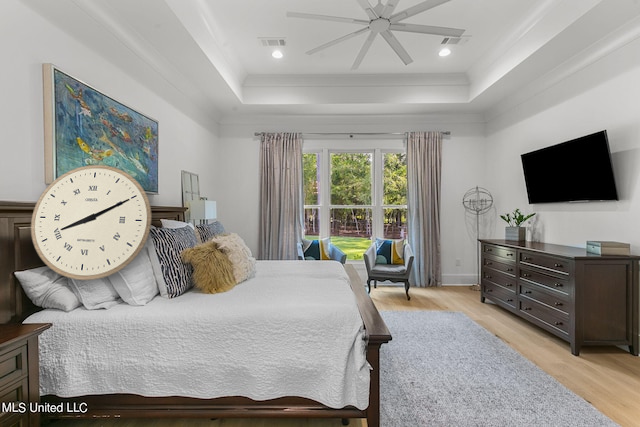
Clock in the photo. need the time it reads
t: 8:10
